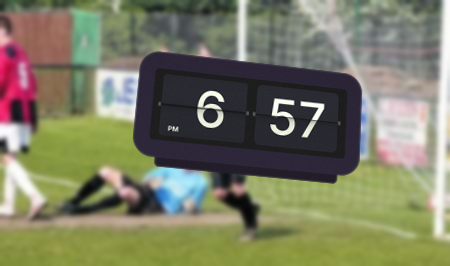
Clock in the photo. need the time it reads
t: 6:57
